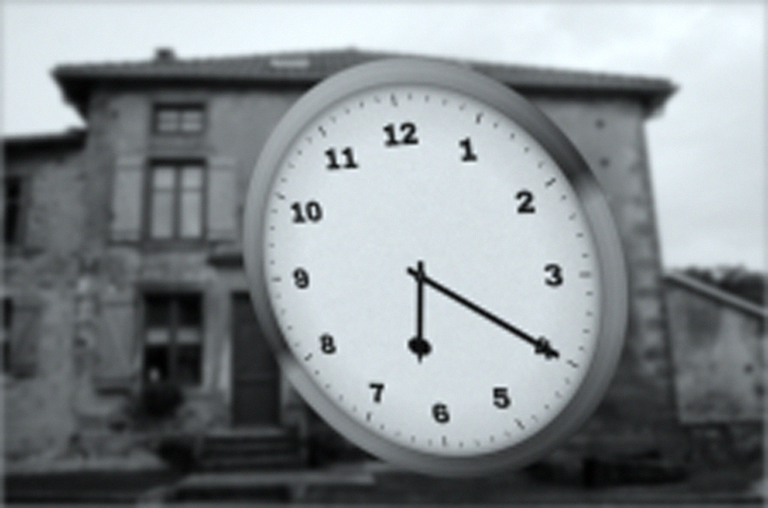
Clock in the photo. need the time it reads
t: 6:20
